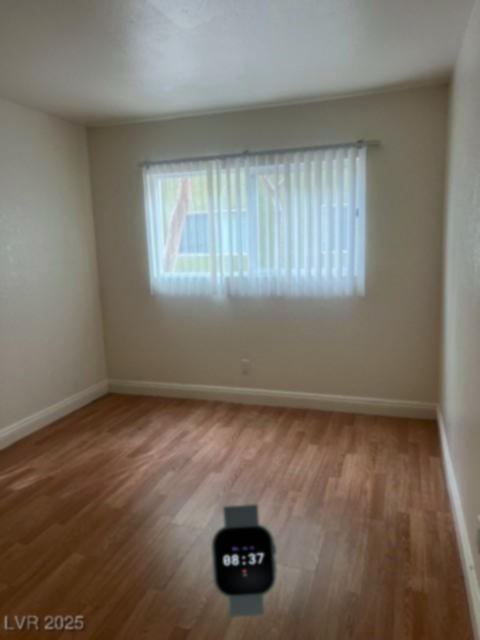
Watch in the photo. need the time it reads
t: 8:37
